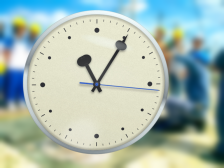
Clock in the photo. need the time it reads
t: 11:05:16
